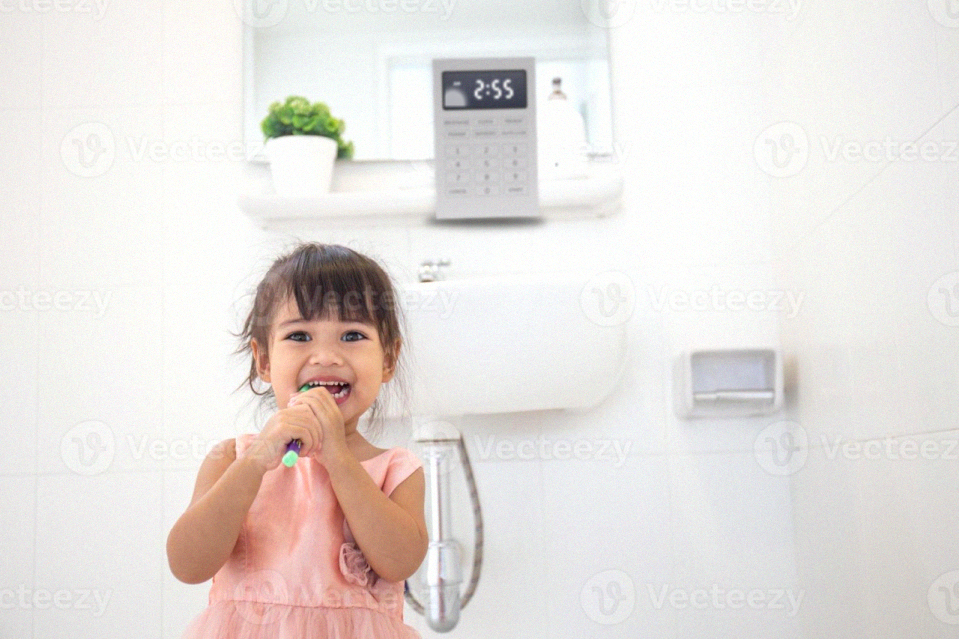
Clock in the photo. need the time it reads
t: 2:55
